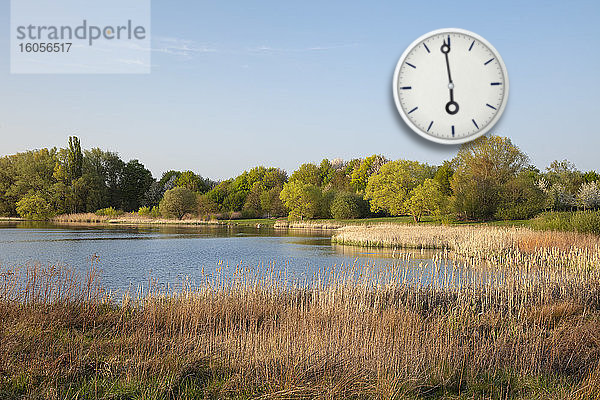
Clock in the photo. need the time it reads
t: 5:59
